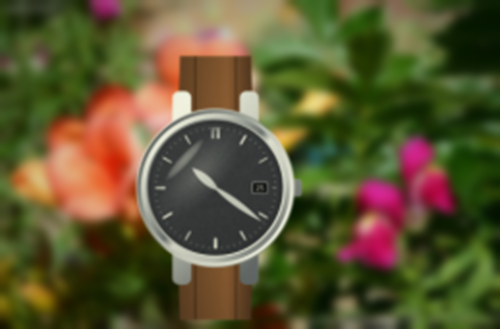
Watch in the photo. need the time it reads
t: 10:21
